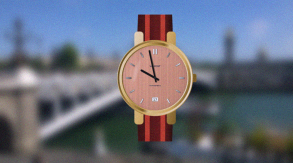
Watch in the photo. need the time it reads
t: 9:58
